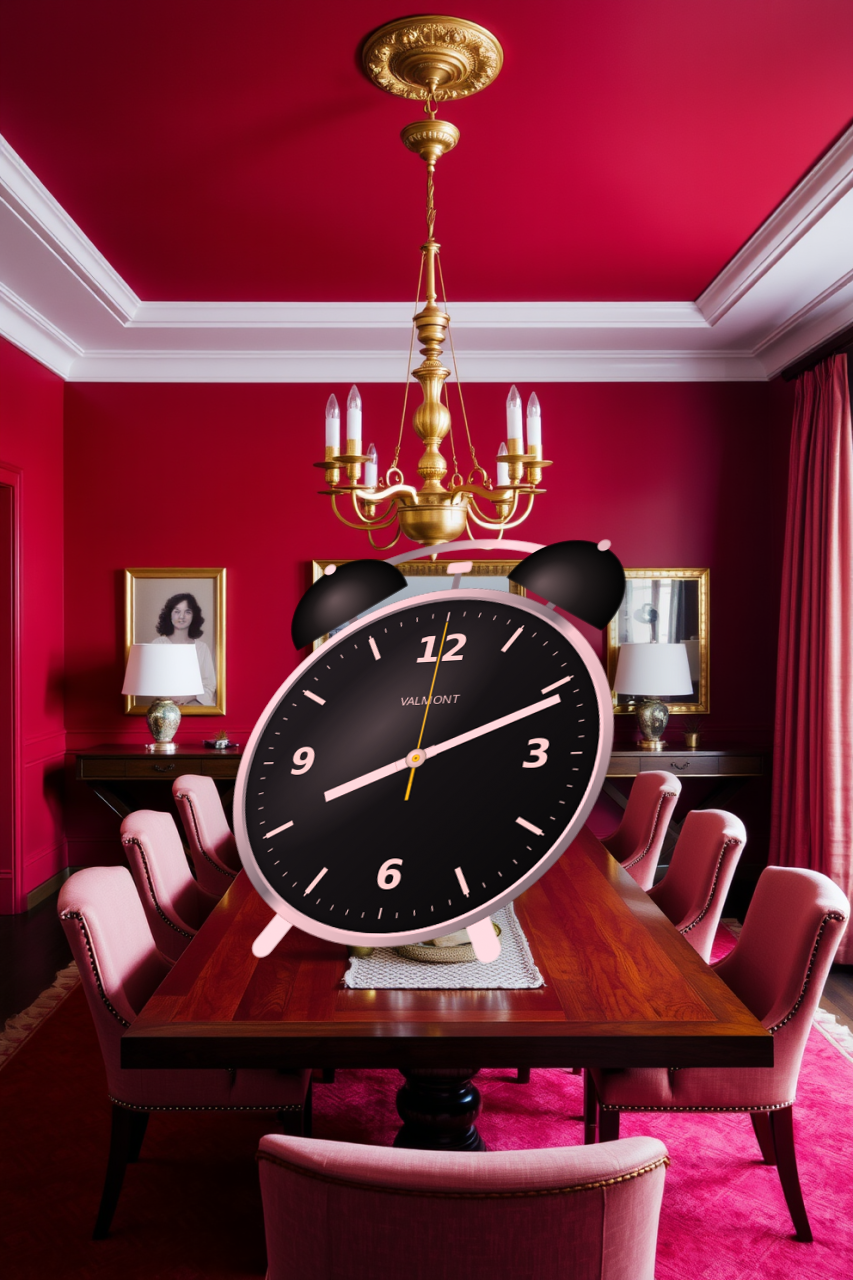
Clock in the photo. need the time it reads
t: 8:11:00
